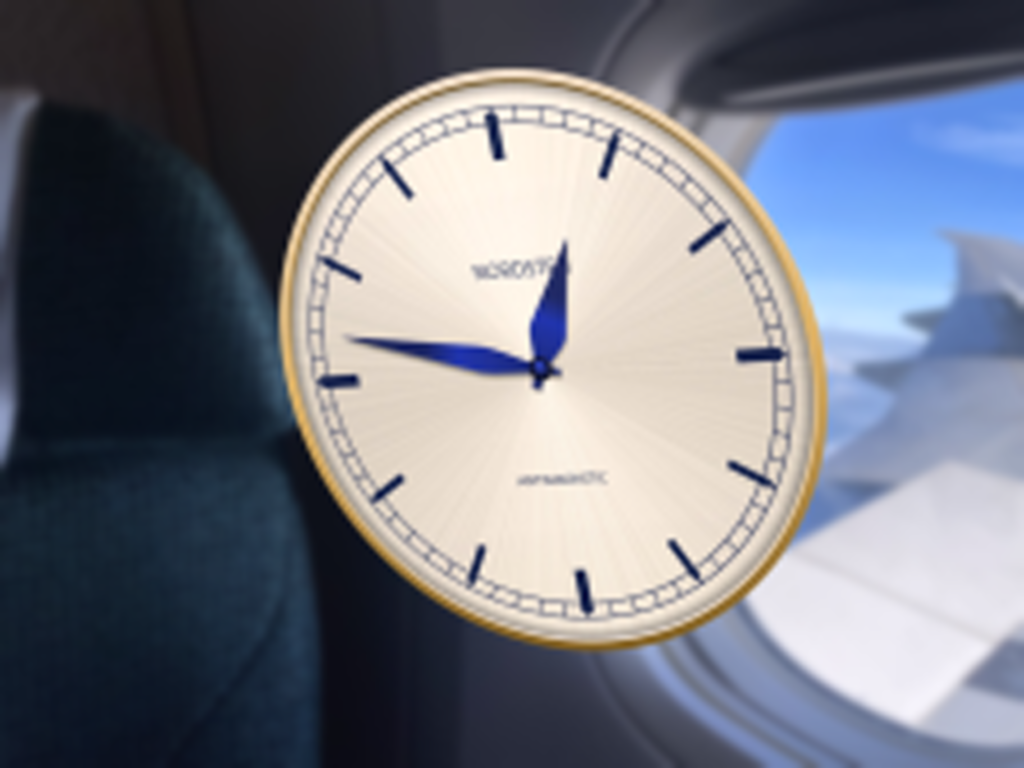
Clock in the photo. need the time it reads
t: 12:47
